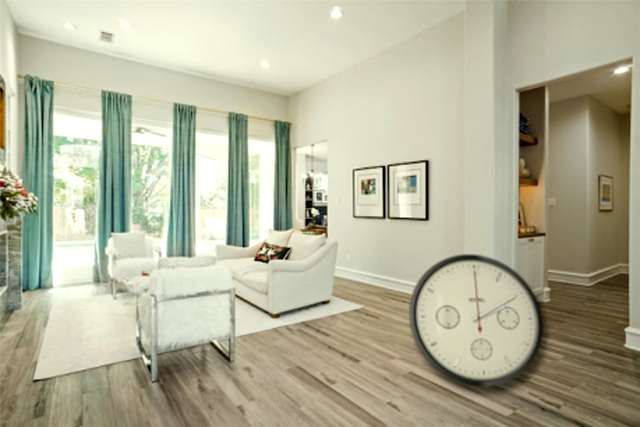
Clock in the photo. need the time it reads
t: 2:10
